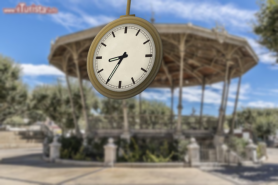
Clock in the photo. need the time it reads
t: 8:35
